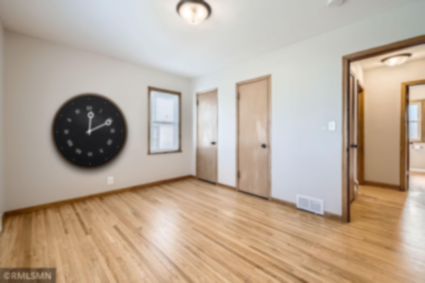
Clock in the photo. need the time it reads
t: 12:11
